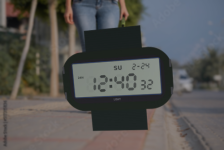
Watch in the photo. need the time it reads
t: 12:40:32
